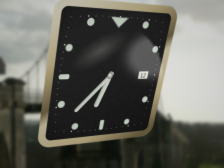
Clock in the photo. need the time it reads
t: 6:37
